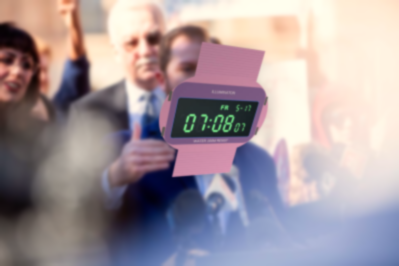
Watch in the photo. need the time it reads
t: 7:08
